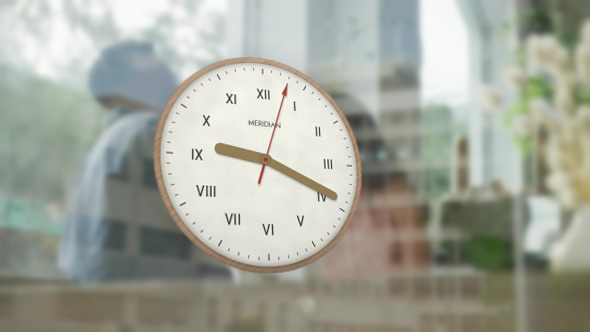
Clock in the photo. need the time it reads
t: 9:19:03
